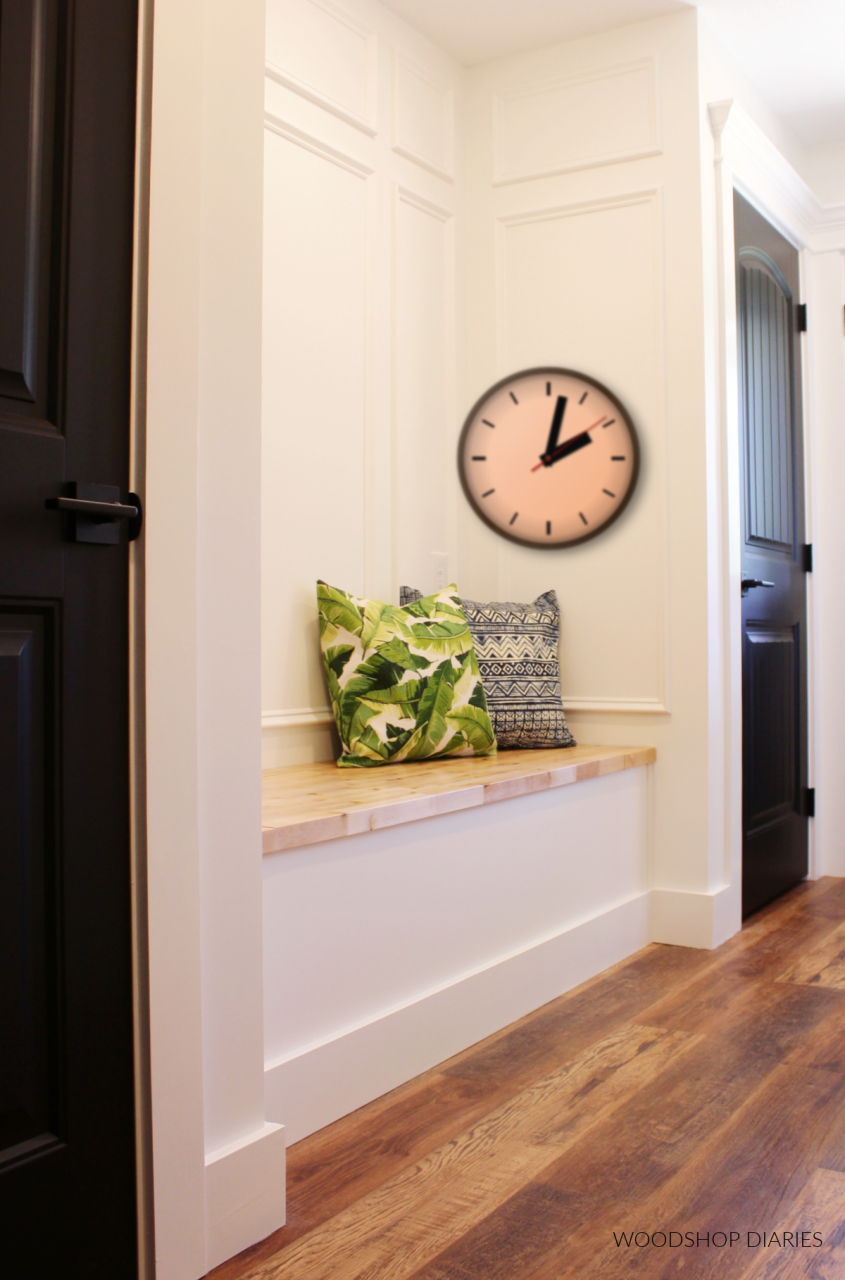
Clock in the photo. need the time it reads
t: 2:02:09
